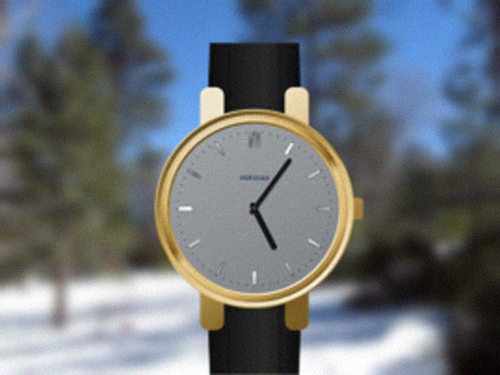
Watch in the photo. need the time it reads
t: 5:06
